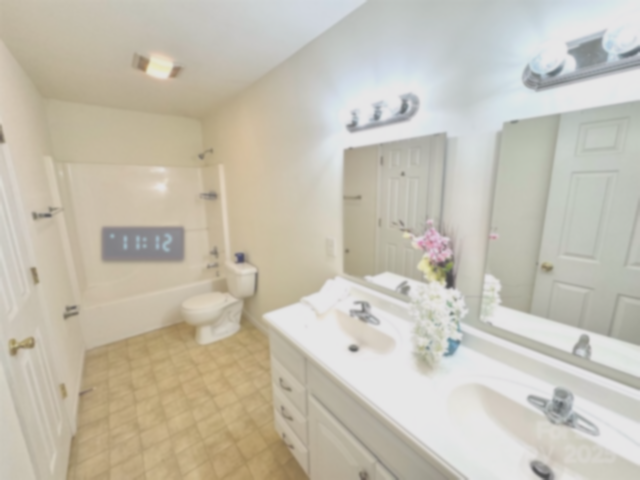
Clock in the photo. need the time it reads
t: 11:12
